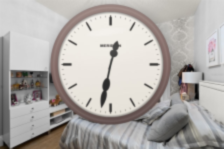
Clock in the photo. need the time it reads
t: 12:32
